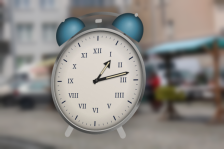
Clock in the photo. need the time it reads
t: 1:13
